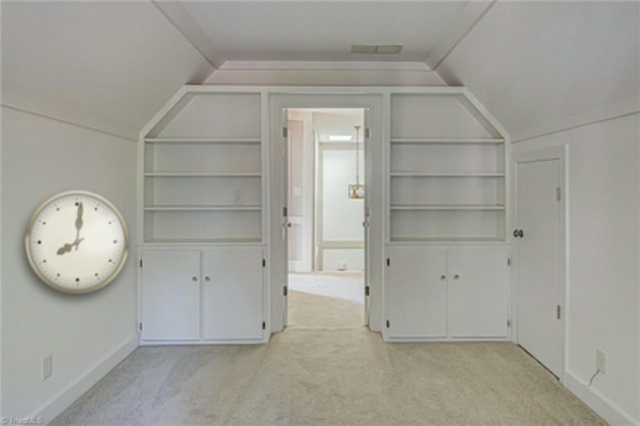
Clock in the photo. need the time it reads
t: 8:01
